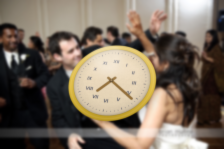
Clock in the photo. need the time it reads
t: 7:21
